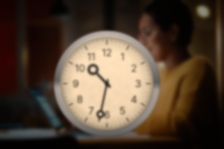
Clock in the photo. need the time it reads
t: 10:32
